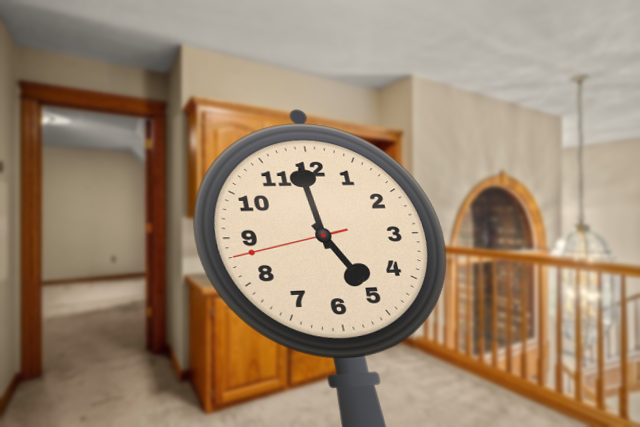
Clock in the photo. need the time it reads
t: 4:58:43
